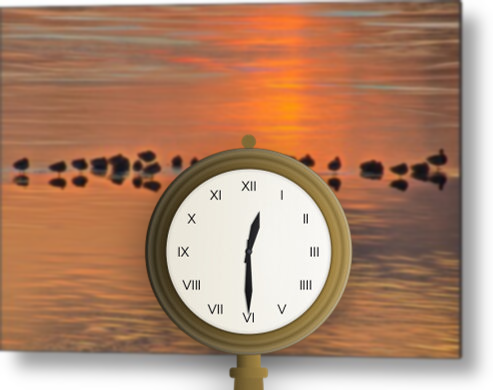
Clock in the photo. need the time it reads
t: 12:30
